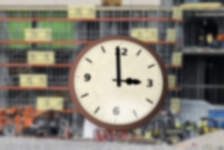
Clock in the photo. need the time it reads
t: 2:59
